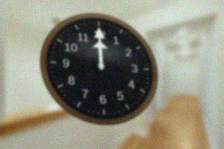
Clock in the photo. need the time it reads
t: 12:00
